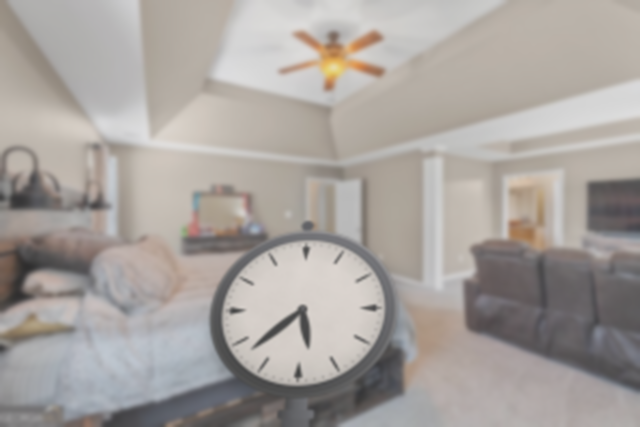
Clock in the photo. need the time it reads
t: 5:38
